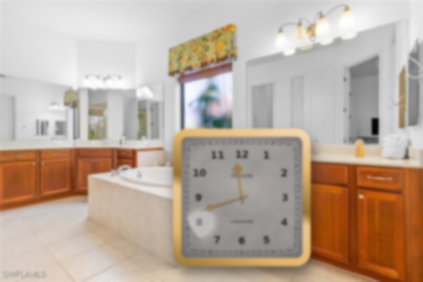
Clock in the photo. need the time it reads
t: 11:42
